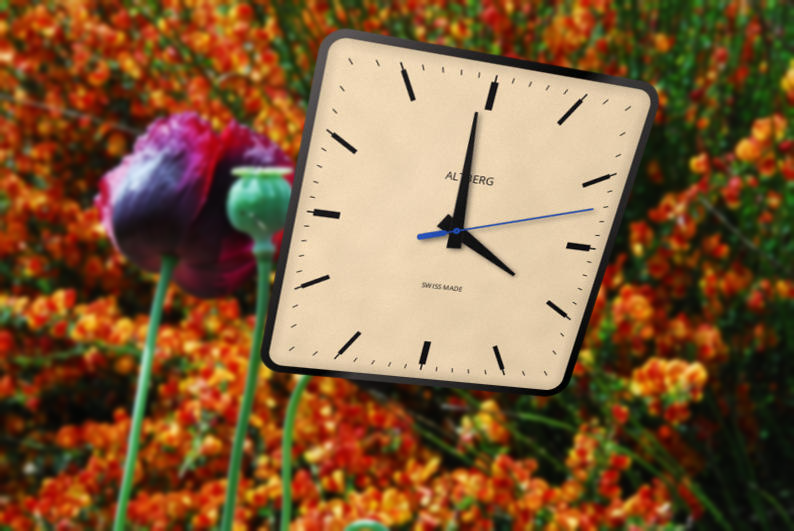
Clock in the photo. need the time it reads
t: 3:59:12
